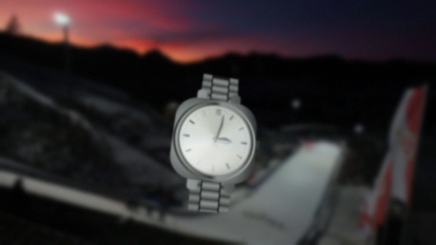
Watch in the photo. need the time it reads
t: 3:02
